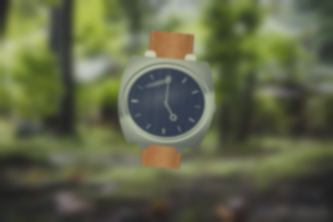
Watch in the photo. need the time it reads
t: 5:00
